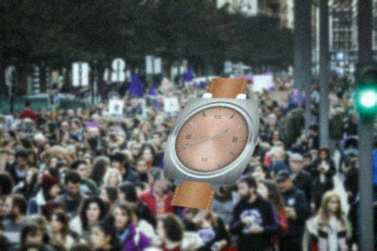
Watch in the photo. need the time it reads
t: 1:41
